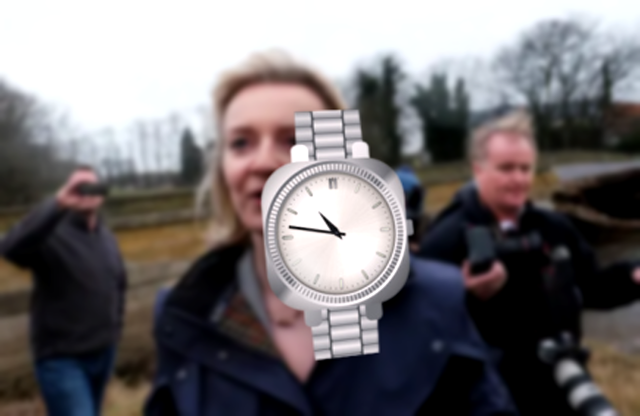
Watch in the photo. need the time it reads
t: 10:47
